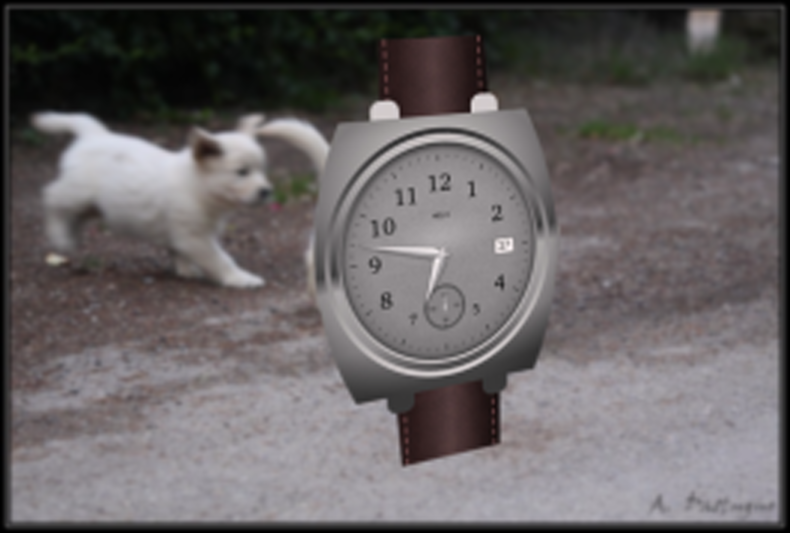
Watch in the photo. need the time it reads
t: 6:47
